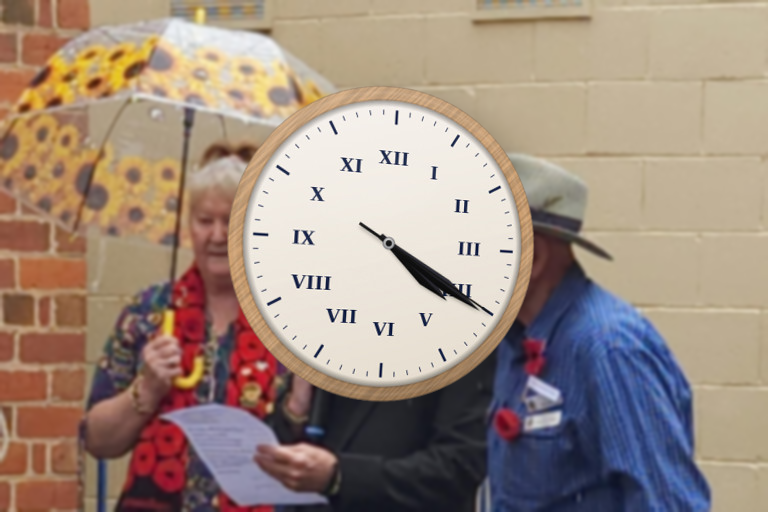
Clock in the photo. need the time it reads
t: 4:20:20
